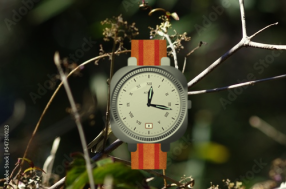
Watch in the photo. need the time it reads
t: 12:17
